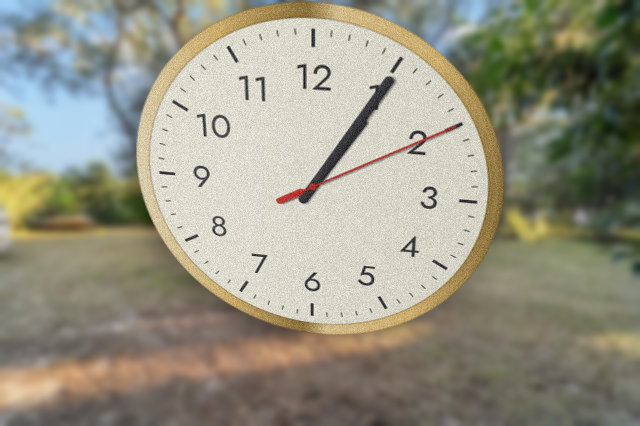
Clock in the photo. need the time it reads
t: 1:05:10
